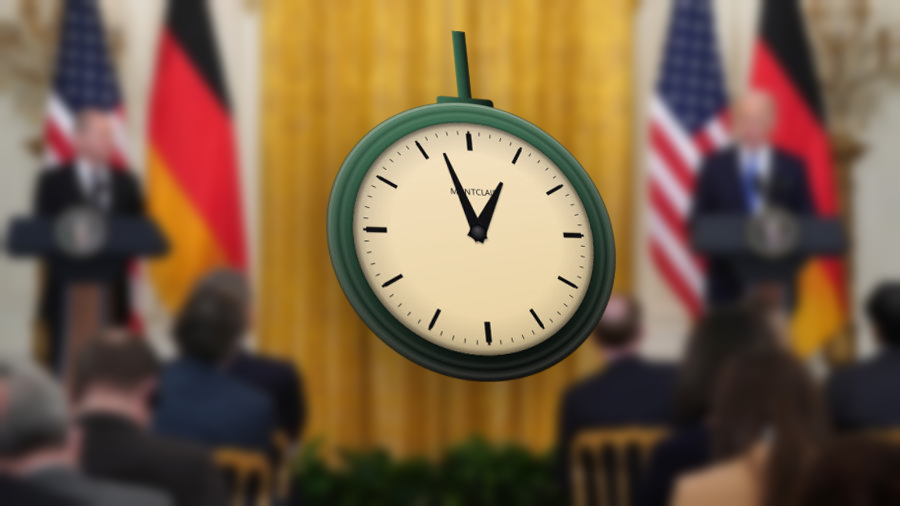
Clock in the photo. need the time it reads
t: 12:57
